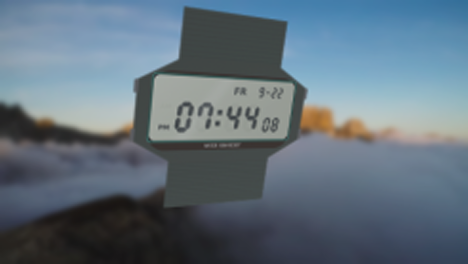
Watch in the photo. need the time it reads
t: 7:44:08
